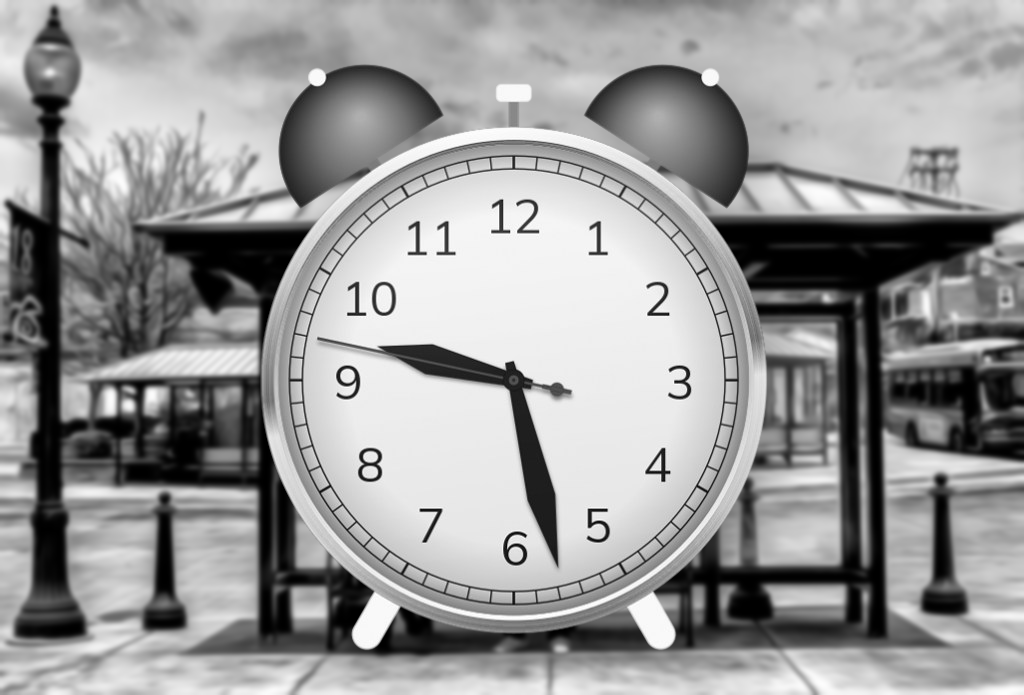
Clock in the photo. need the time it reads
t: 9:27:47
